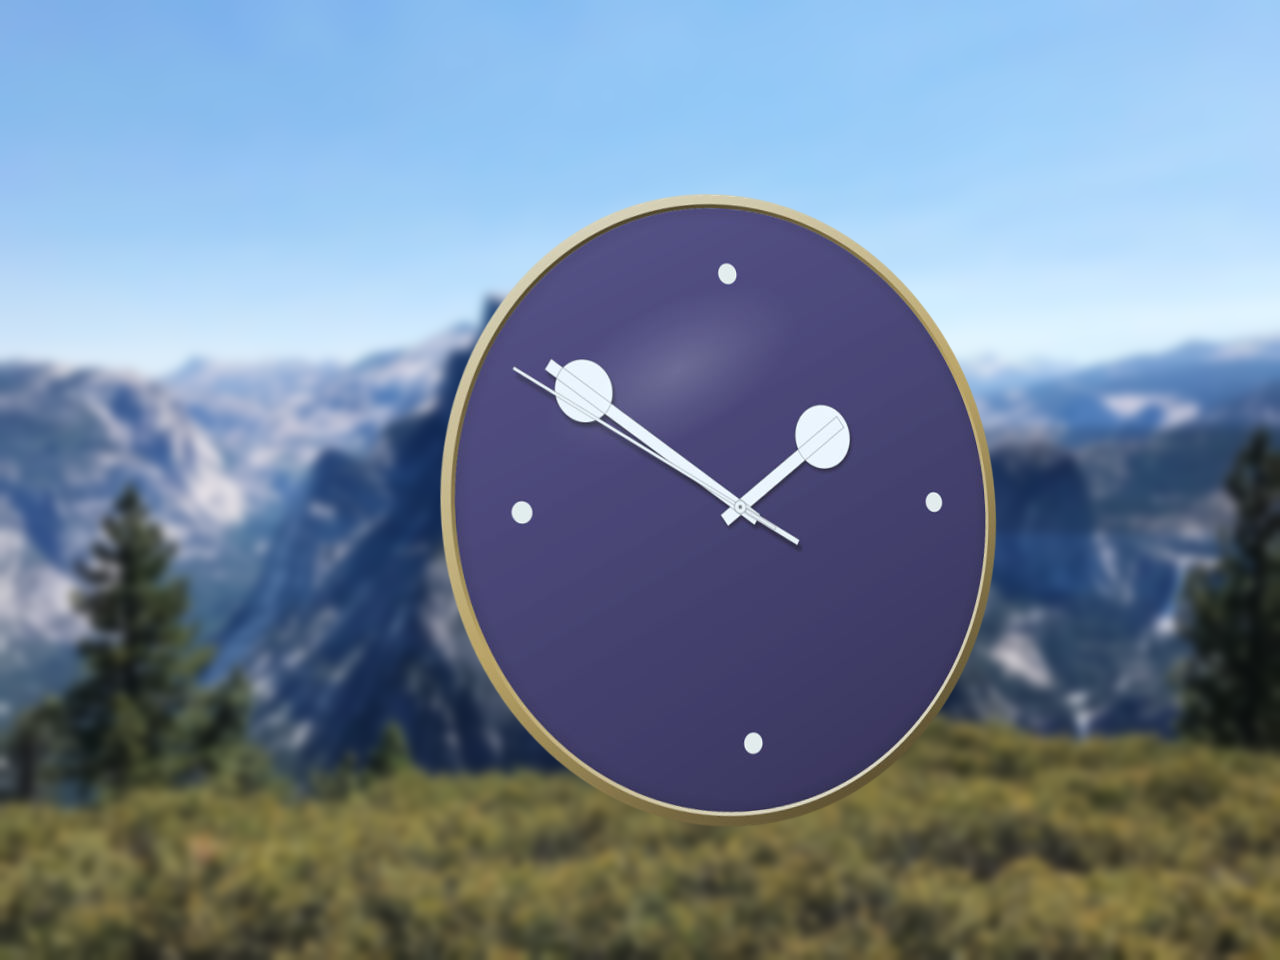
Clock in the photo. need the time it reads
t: 1:50:50
